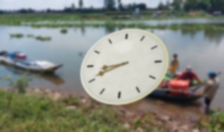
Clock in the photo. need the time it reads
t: 8:41
